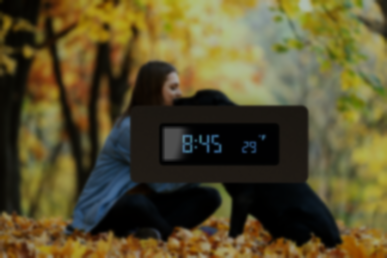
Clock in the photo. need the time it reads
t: 8:45
